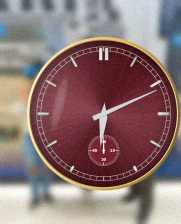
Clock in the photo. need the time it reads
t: 6:11
